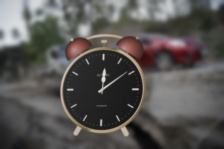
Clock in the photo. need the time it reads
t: 12:09
